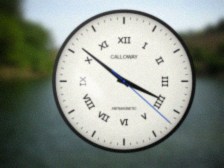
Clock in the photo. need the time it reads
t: 3:51:22
